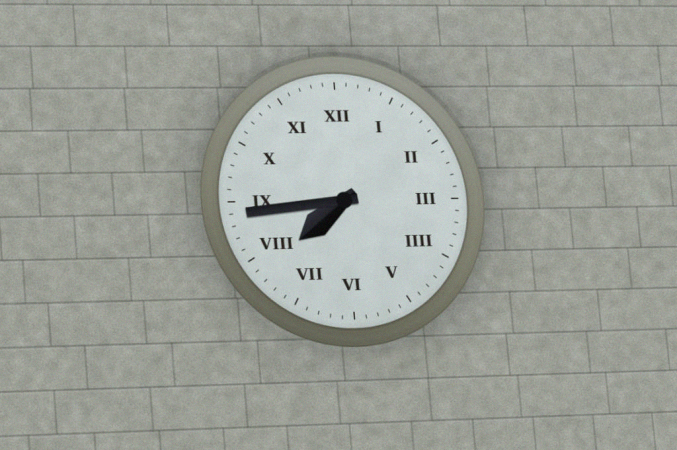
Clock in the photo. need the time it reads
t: 7:44
